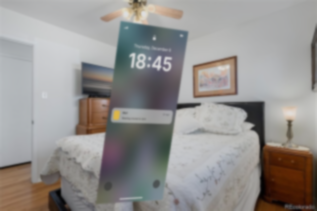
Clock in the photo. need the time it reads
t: 18:45
